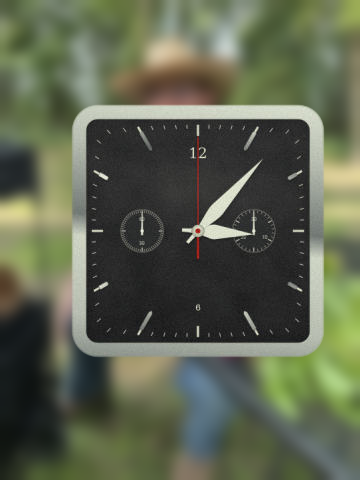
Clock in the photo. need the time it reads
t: 3:07
